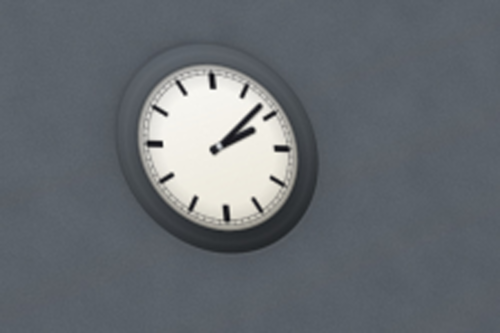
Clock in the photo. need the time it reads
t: 2:08
